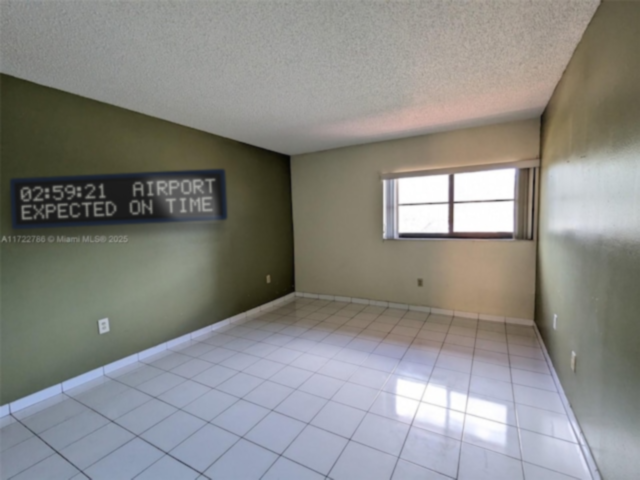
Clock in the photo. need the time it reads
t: 2:59:21
